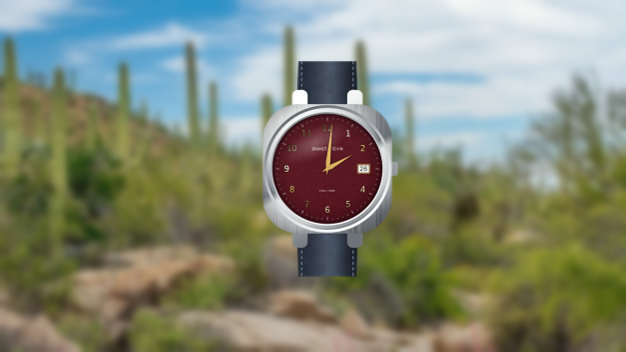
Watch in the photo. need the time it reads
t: 2:01
